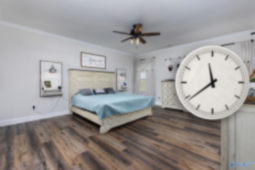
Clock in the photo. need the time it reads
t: 11:39
